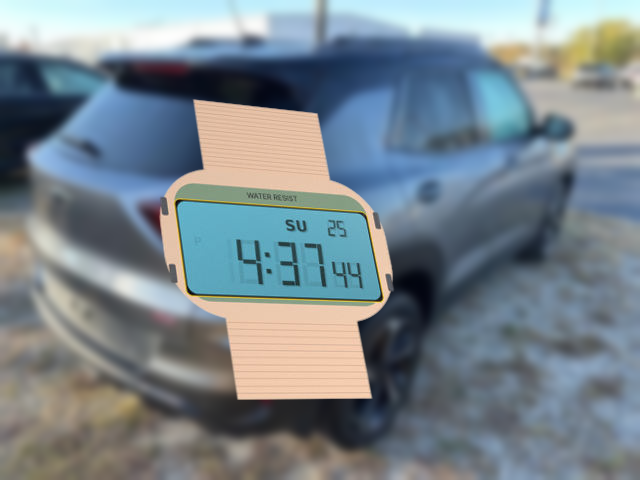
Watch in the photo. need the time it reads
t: 4:37:44
